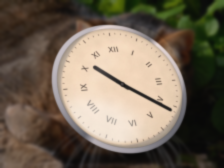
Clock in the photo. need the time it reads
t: 10:21
